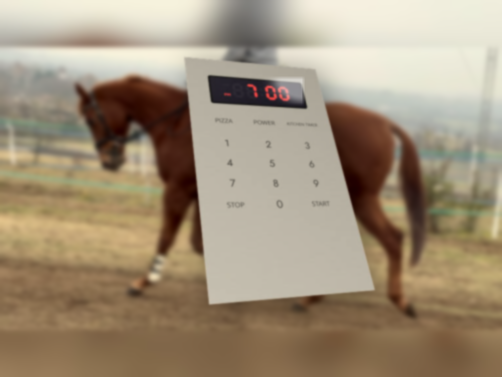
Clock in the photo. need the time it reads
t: 7:00
